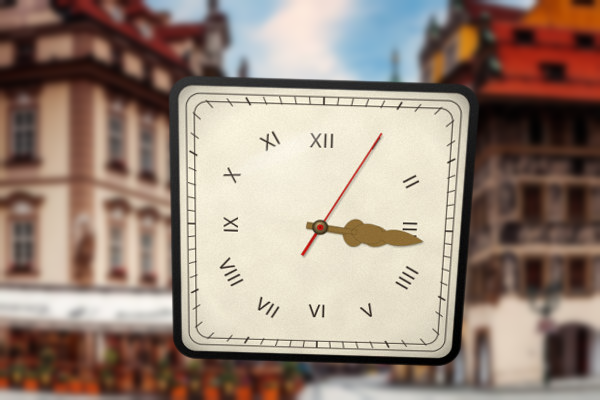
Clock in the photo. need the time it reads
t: 3:16:05
